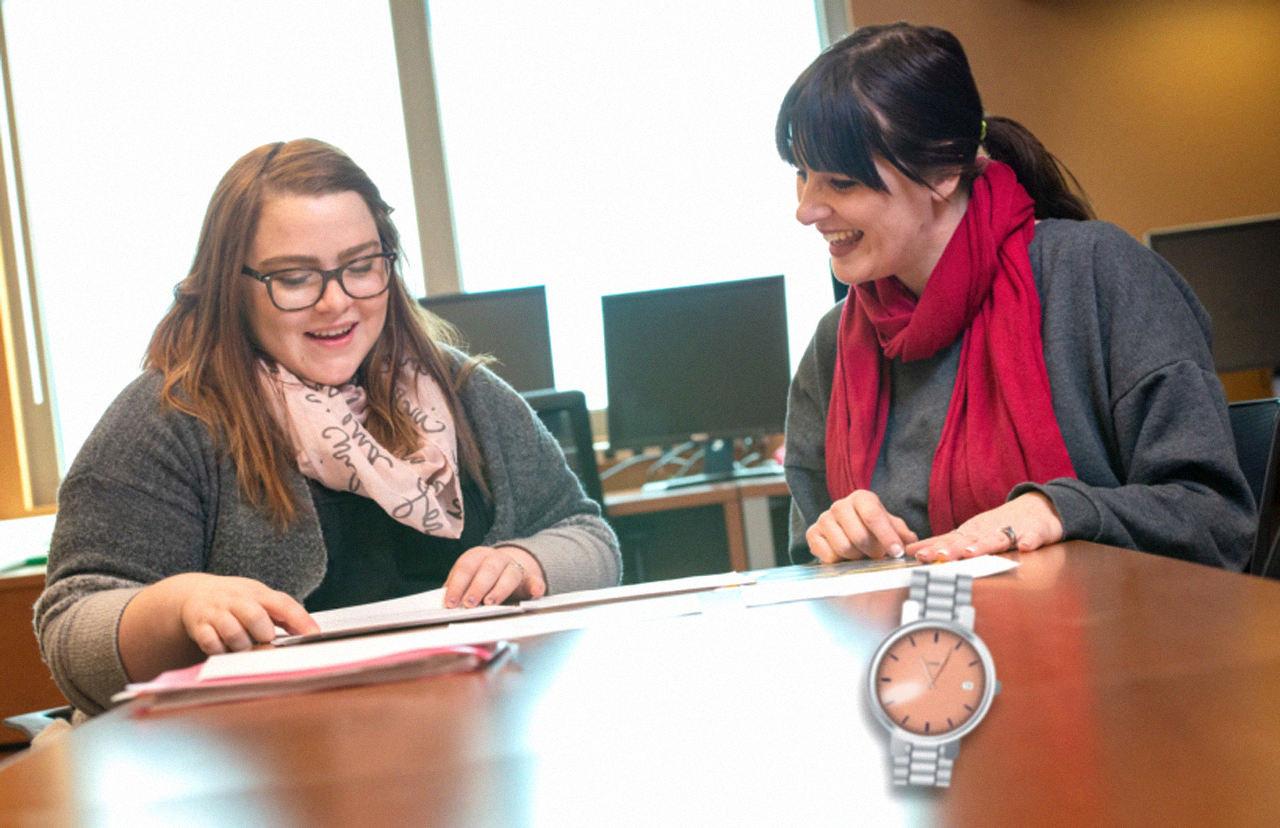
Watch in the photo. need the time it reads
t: 11:04
